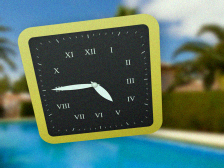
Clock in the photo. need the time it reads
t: 4:45
